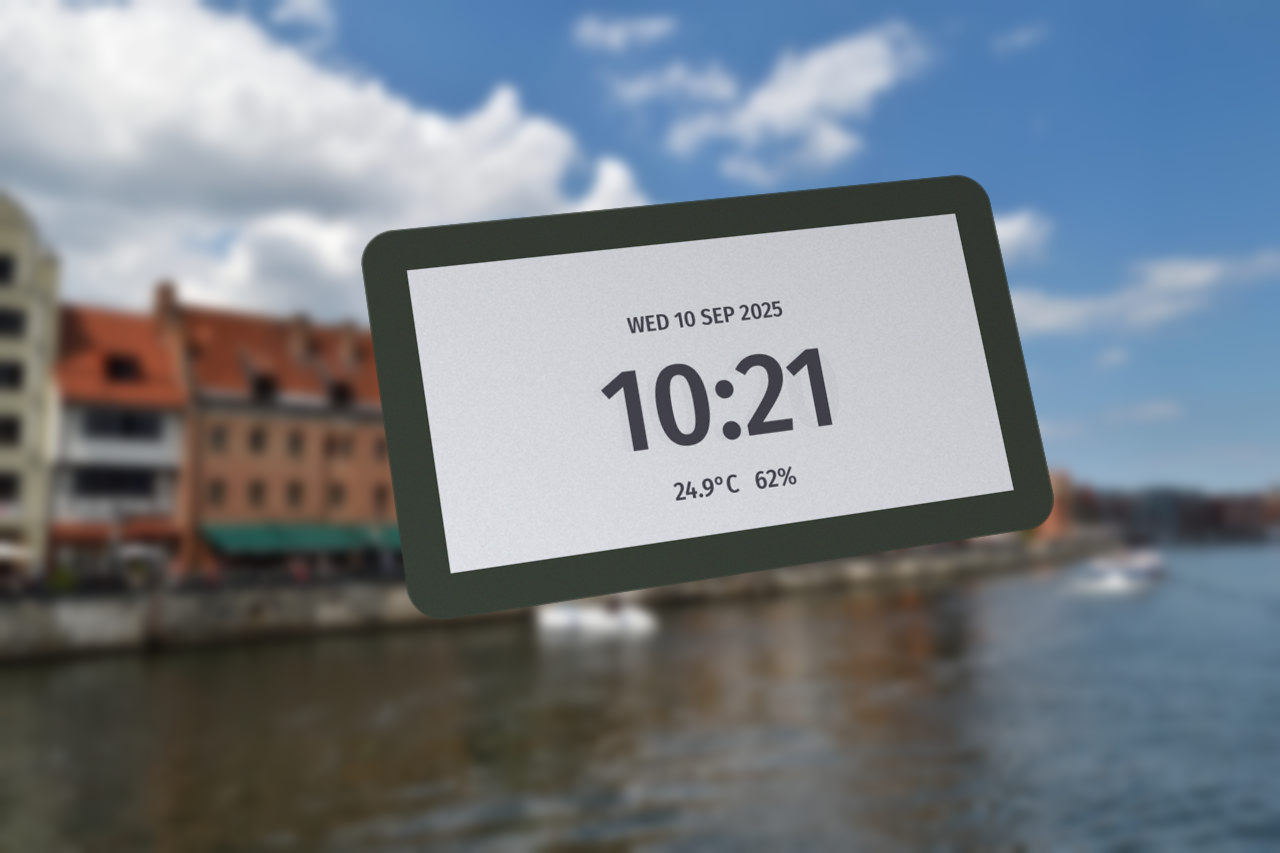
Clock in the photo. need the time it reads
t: 10:21
